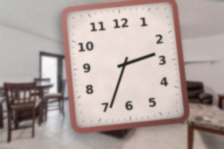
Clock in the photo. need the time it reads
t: 2:34
